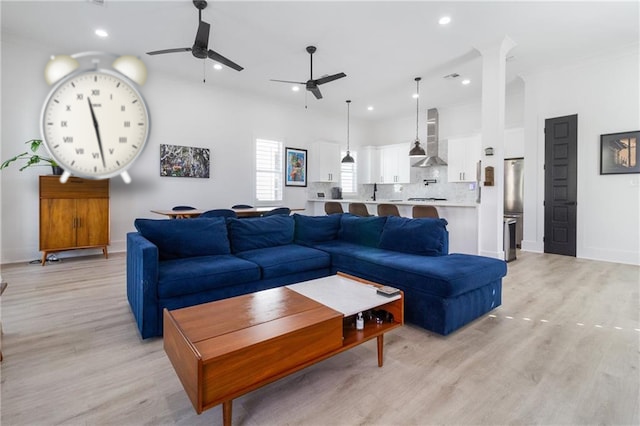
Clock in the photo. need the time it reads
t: 11:28
